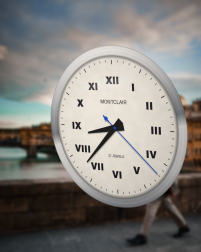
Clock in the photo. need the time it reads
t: 8:37:22
